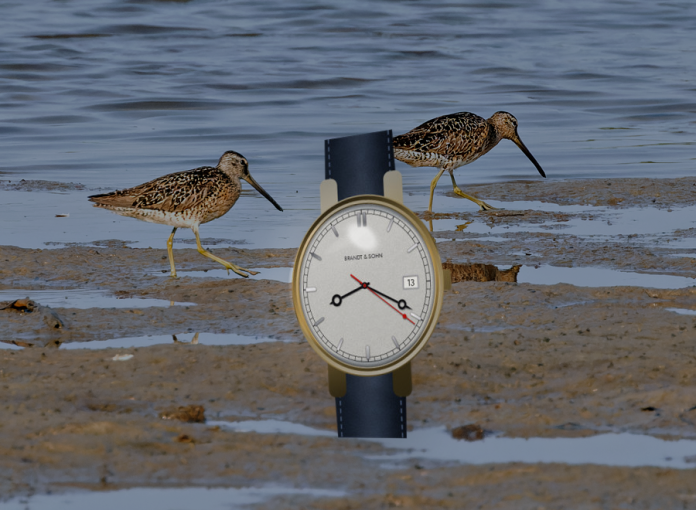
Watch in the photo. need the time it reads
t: 8:19:21
